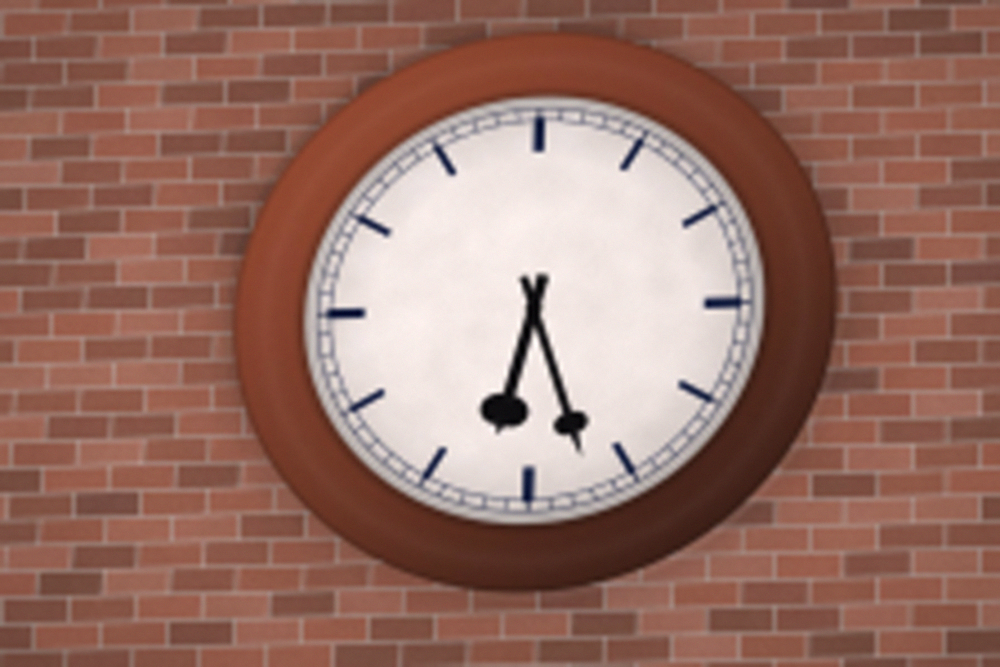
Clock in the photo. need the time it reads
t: 6:27
